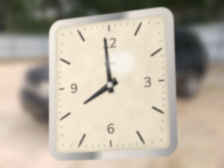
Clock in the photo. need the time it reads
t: 7:59
